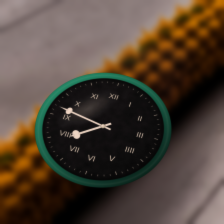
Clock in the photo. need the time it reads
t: 7:47
